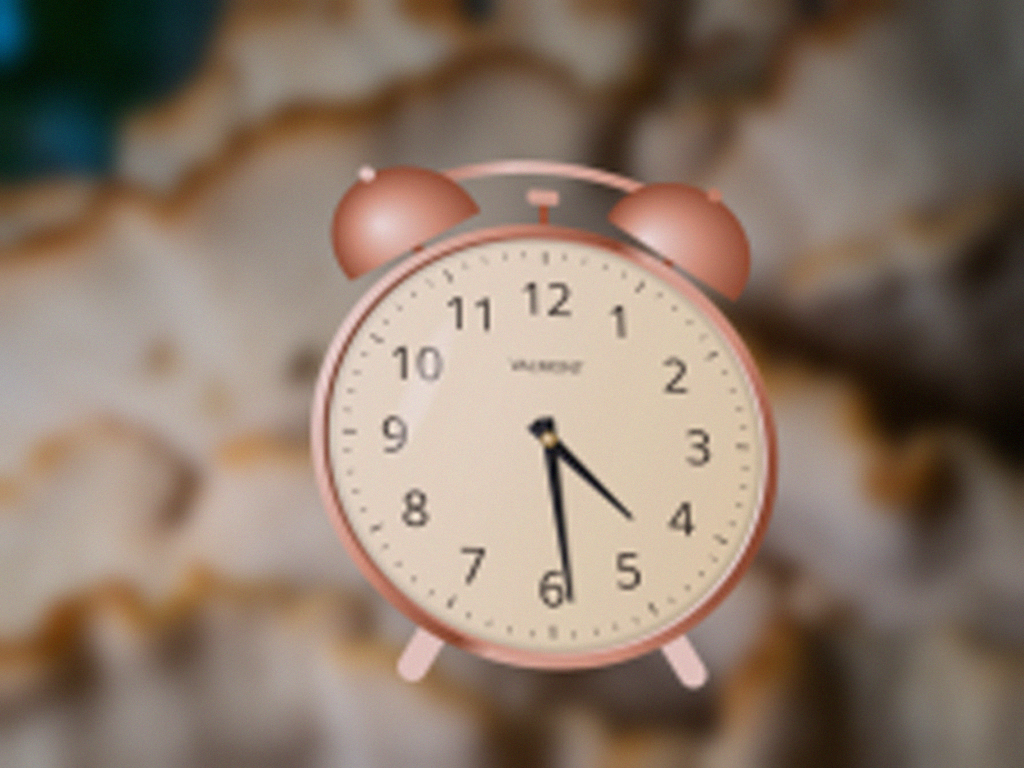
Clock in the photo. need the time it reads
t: 4:29
